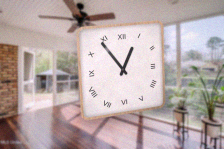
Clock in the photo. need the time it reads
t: 12:54
